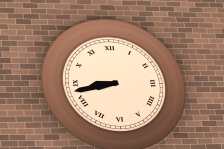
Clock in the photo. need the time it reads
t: 8:43
